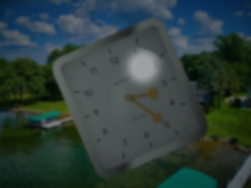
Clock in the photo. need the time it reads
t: 3:25
